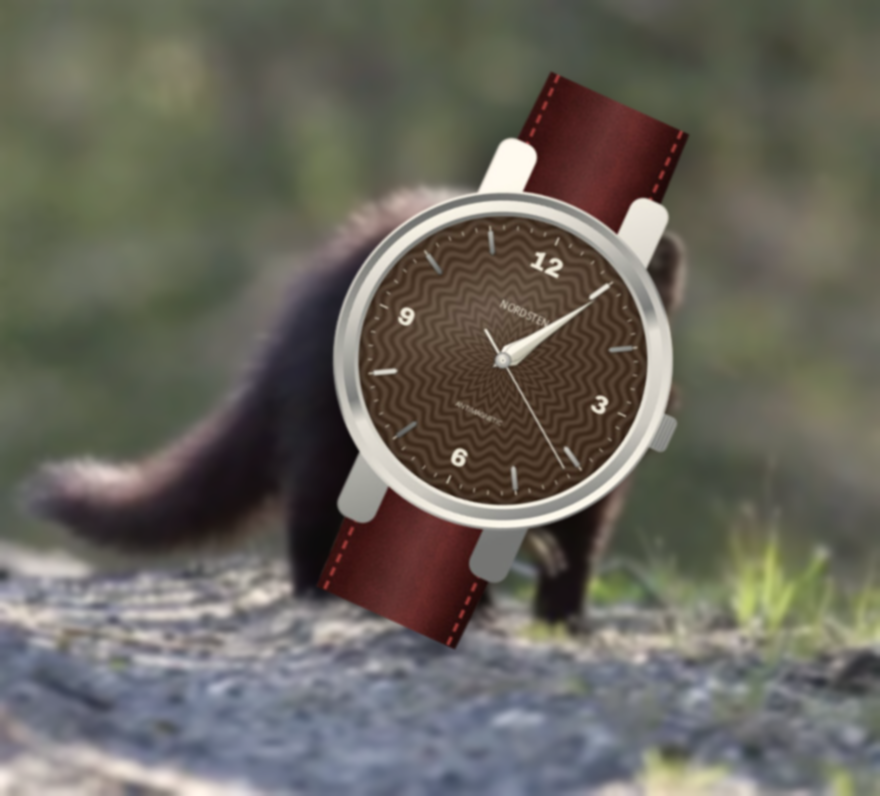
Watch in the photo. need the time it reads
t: 1:05:21
